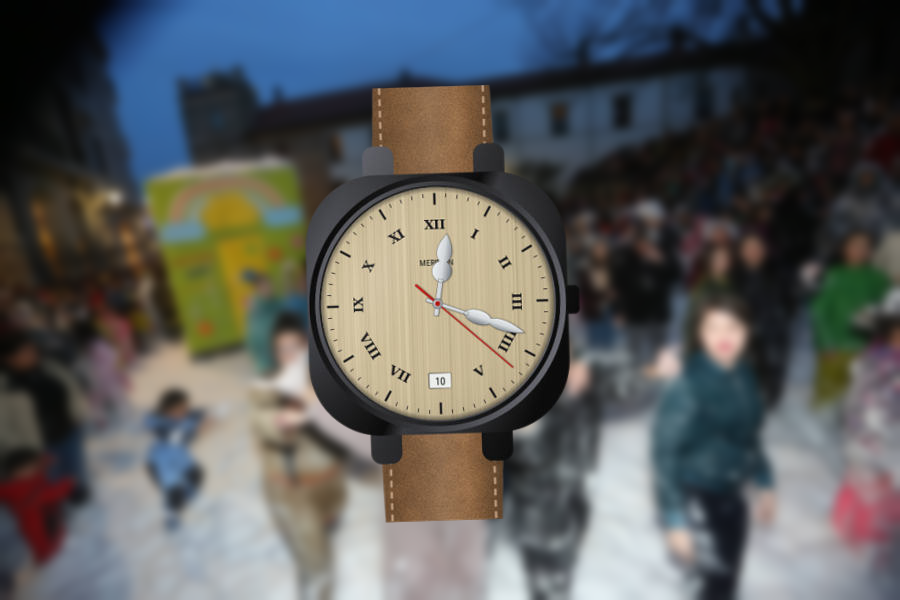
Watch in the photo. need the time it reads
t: 12:18:22
